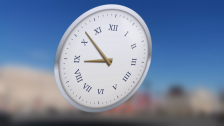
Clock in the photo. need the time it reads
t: 8:52
